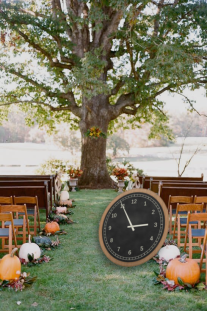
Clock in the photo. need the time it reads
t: 2:55
